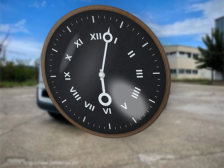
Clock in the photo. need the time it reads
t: 6:03
